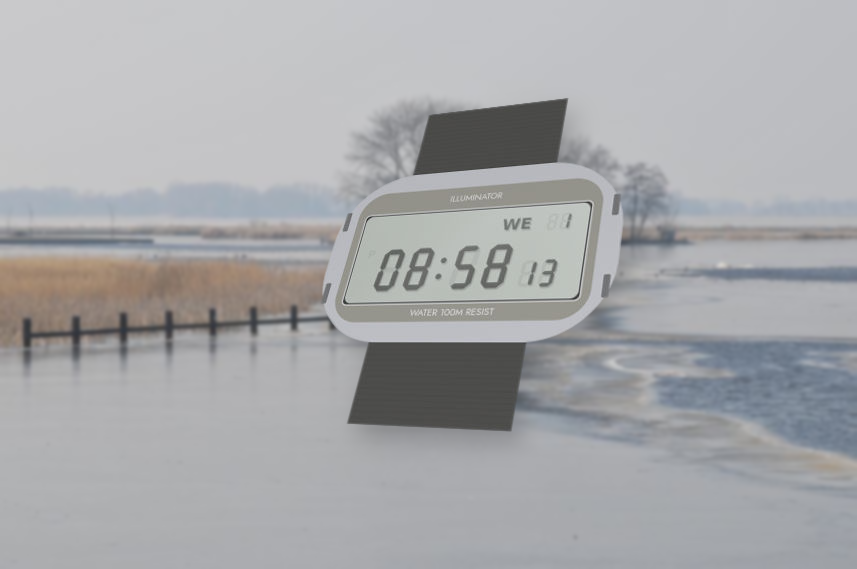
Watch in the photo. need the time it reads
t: 8:58:13
